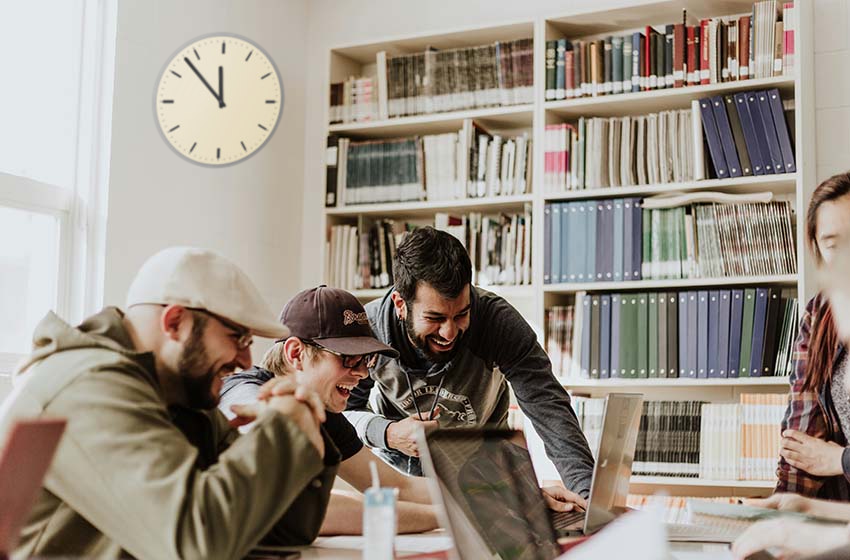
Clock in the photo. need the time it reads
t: 11:53
